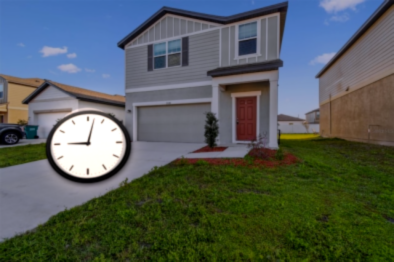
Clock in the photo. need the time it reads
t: 9:02
